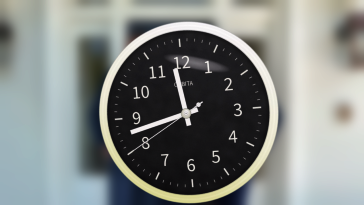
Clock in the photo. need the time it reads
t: 11:42:40
